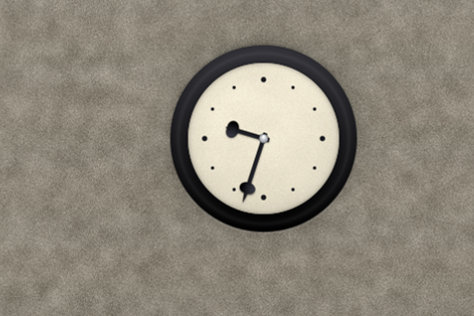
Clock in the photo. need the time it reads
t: 9:33
